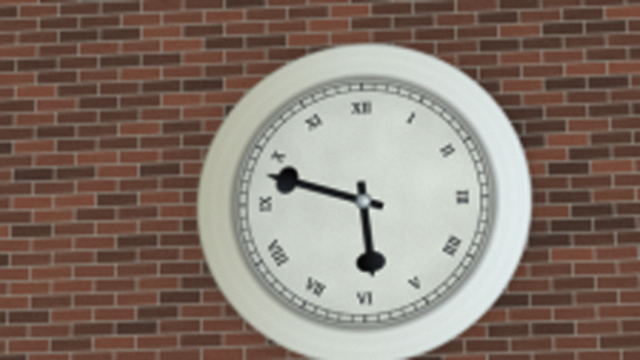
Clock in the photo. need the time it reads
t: 5:48
